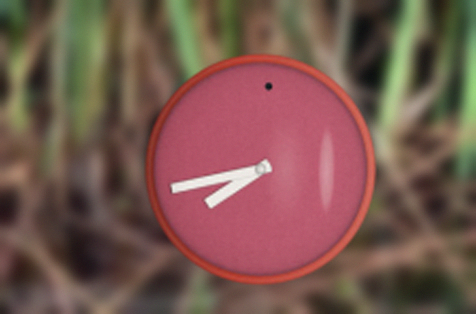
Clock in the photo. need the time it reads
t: 7:42
